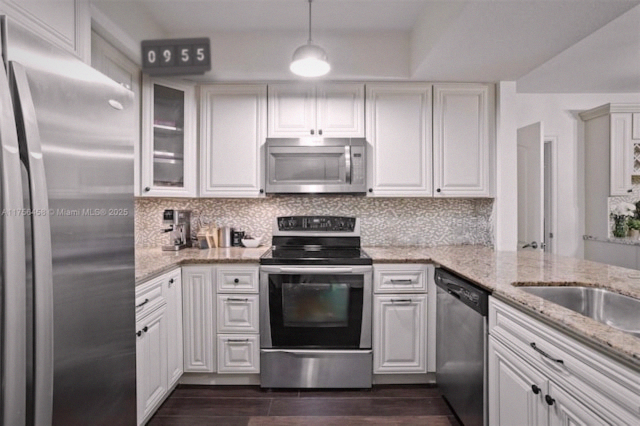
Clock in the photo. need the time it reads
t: 9:55
